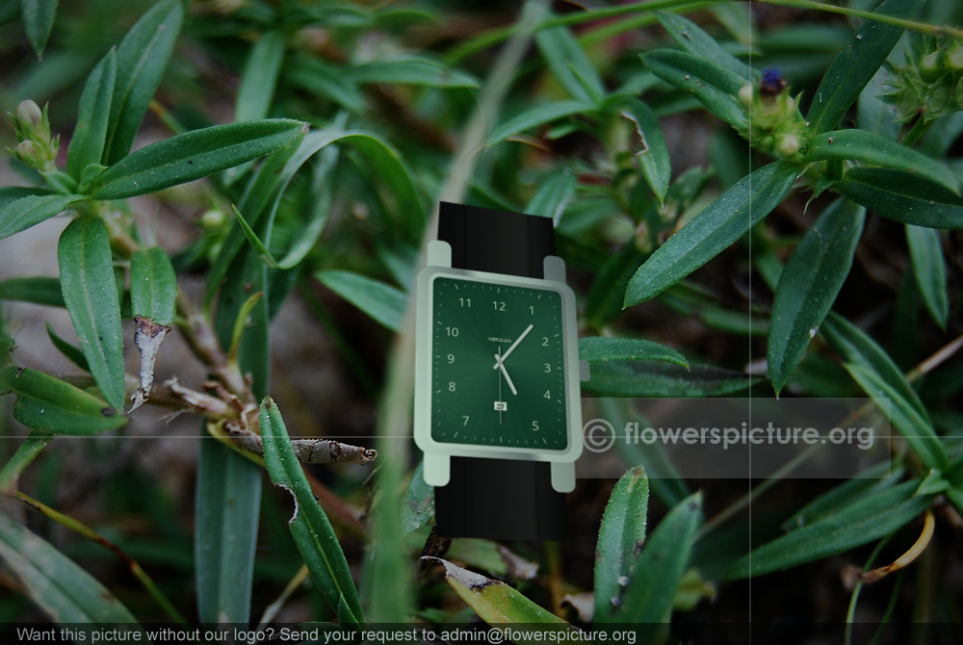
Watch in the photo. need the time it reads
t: 5:06:30
